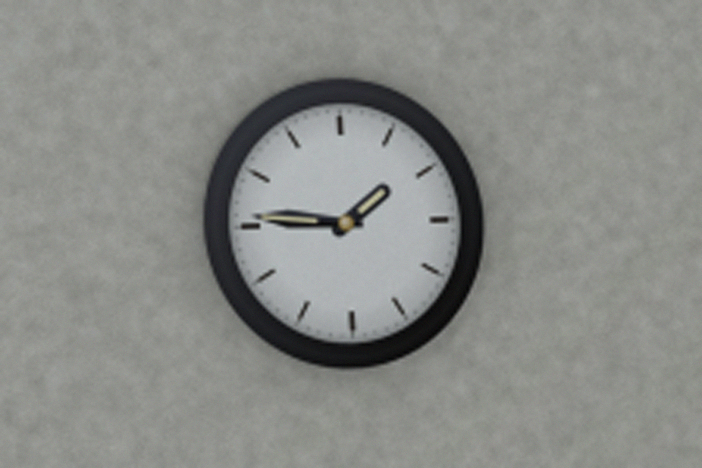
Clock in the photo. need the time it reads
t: 1:46
